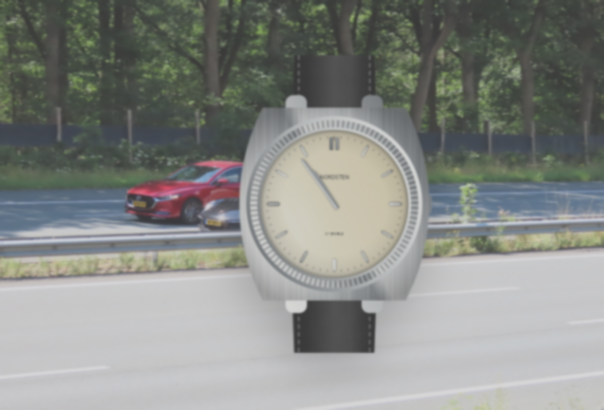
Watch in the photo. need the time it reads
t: 10:54
